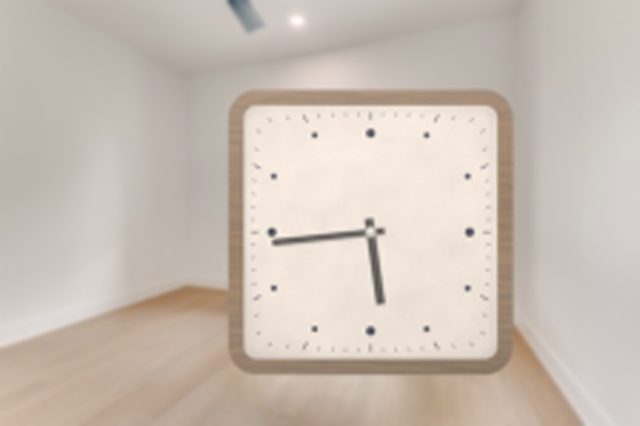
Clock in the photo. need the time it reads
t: 5:44
